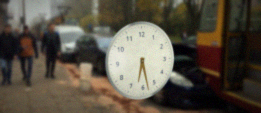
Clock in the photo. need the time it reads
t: 6:28
